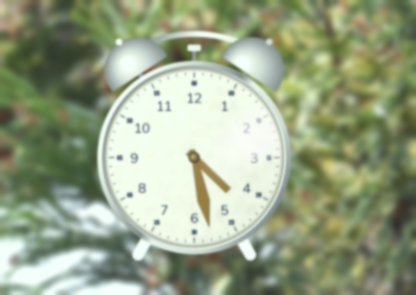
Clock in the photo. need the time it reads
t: 4:28
